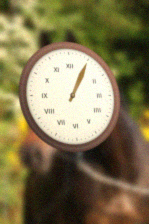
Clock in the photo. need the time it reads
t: 1:05
